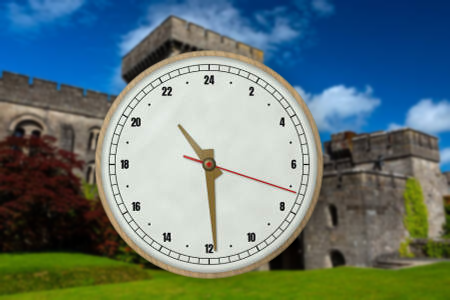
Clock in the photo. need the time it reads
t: 21:29:18
